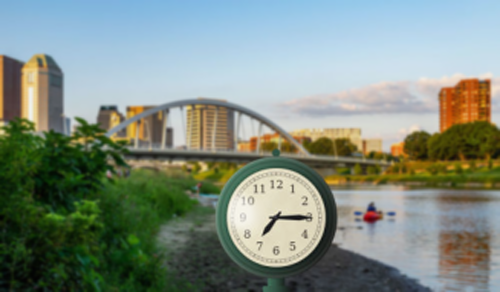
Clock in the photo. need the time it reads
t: 7:15
